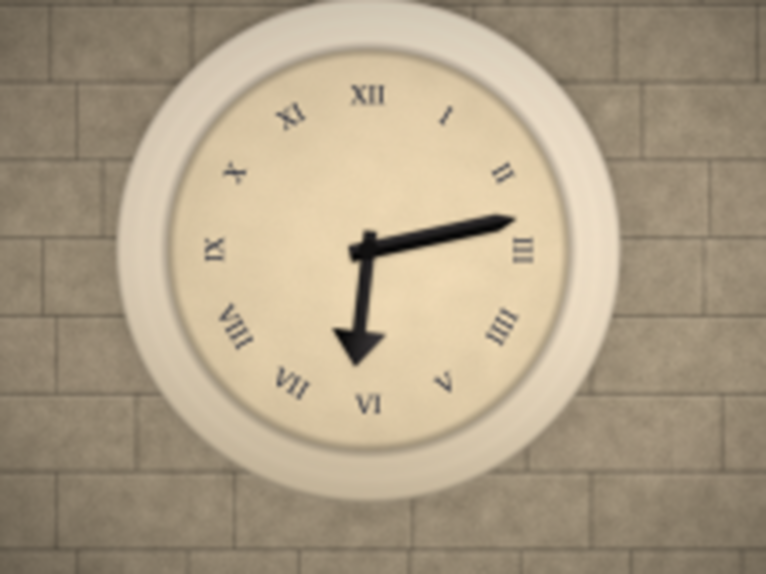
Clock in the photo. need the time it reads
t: 6:13
